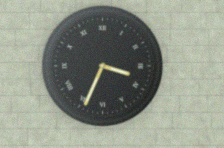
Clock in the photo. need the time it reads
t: 3:34
